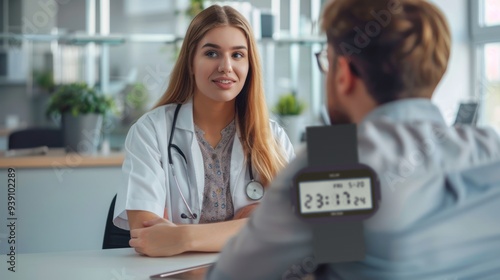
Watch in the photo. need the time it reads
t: 23:17
